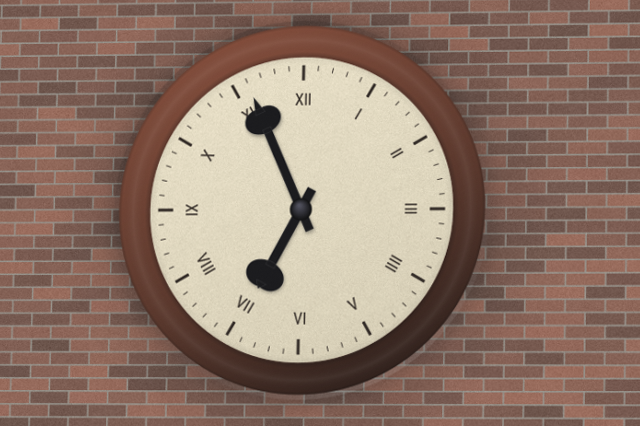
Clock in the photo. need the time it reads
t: 6:56
